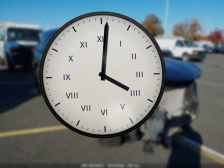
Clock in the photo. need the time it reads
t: 4:01
